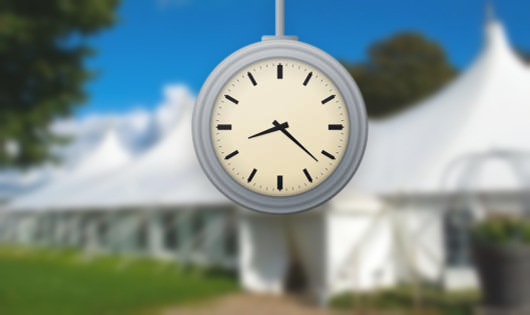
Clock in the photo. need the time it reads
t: 8:22
